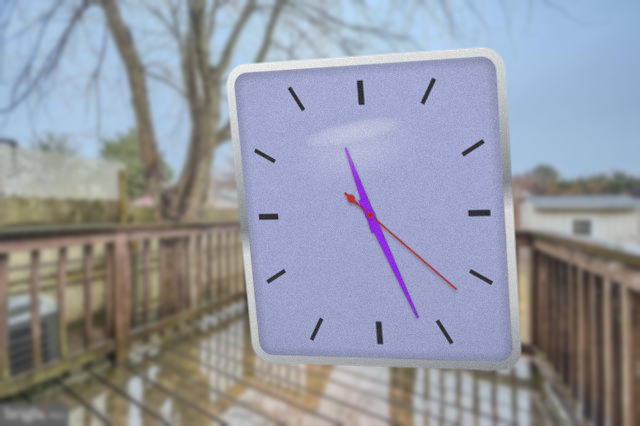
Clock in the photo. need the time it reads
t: 11:26:22
